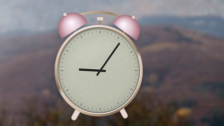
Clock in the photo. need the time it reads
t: 9:06
